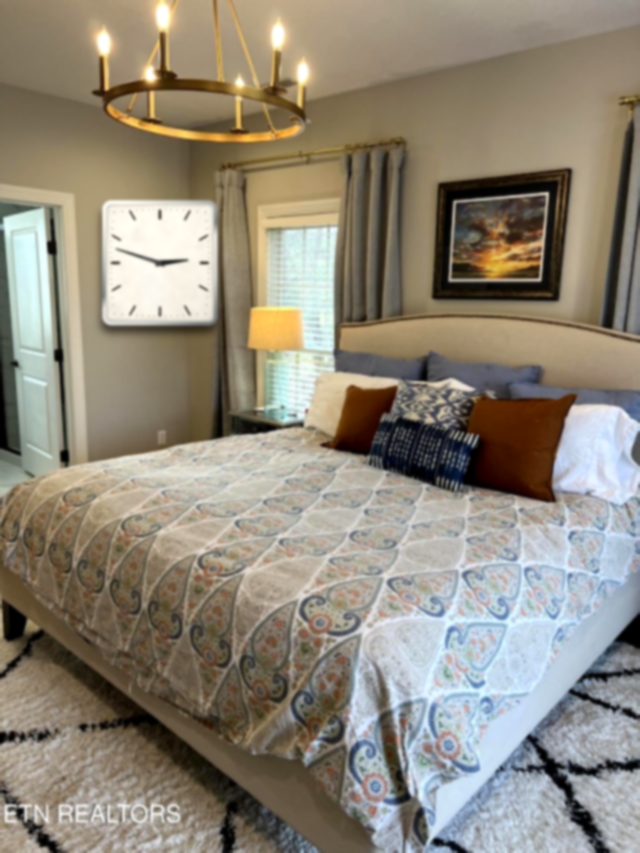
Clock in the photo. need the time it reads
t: 2:48
